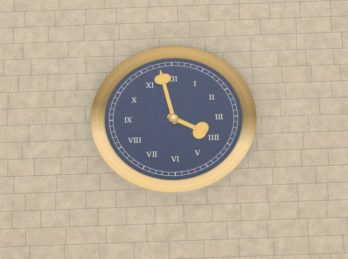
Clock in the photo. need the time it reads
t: 3:58
